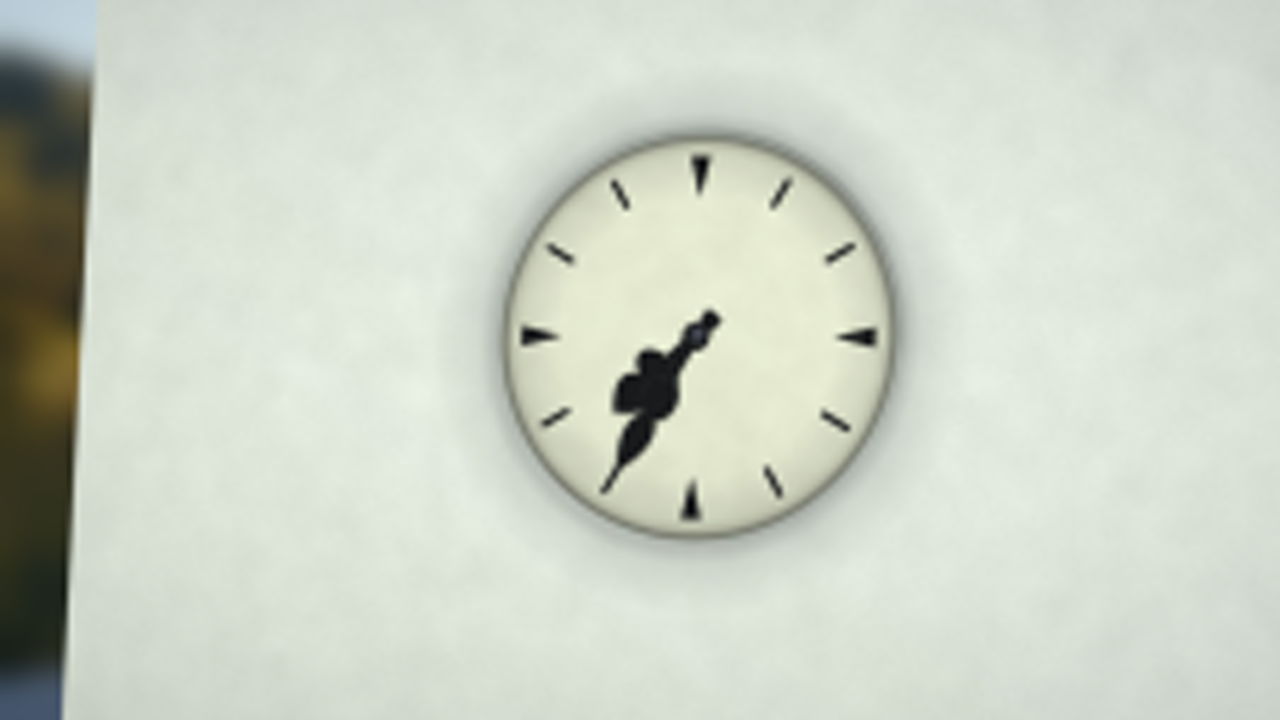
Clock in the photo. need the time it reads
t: 7:35
